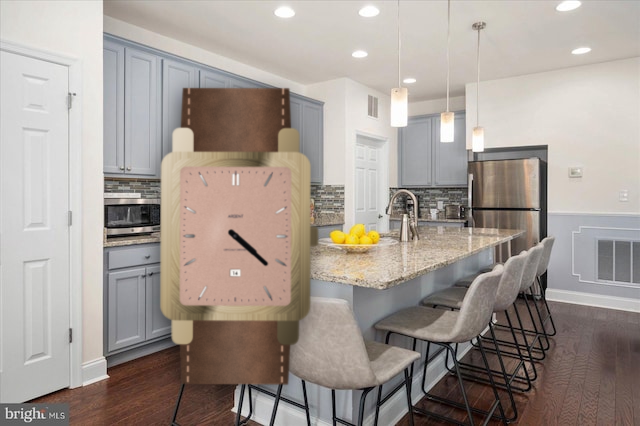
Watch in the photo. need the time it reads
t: 4:22
